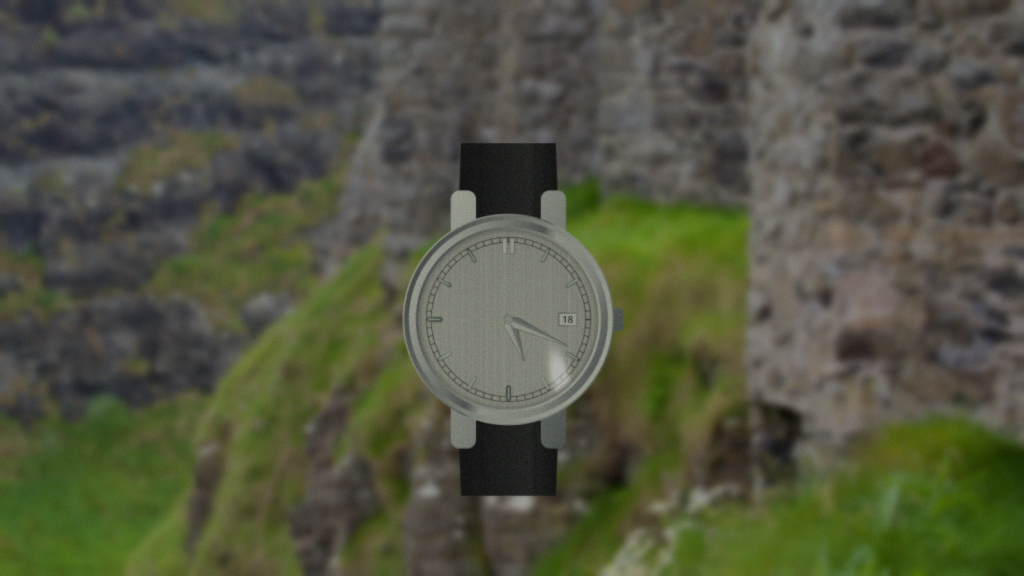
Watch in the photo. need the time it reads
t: 5:19
